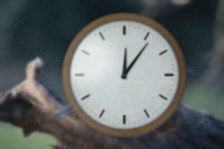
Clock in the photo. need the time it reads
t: 12:06
